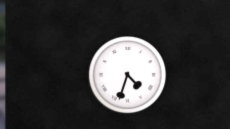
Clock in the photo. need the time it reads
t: 4:33
